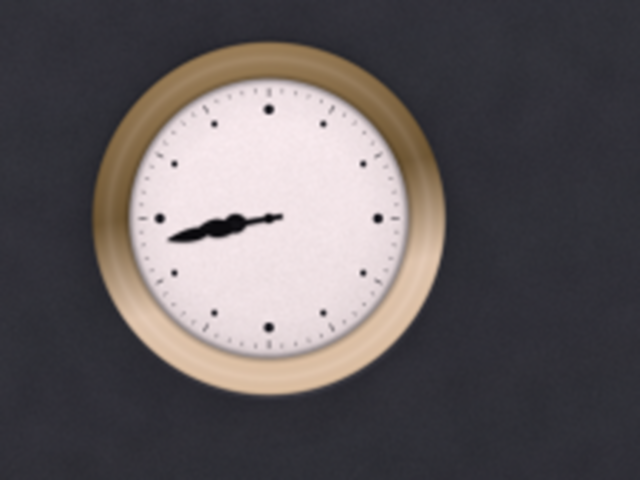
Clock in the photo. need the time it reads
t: 8:43
